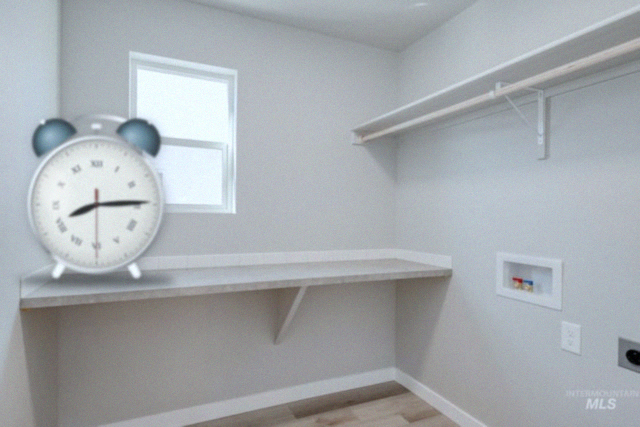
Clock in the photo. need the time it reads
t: 8:14:30
